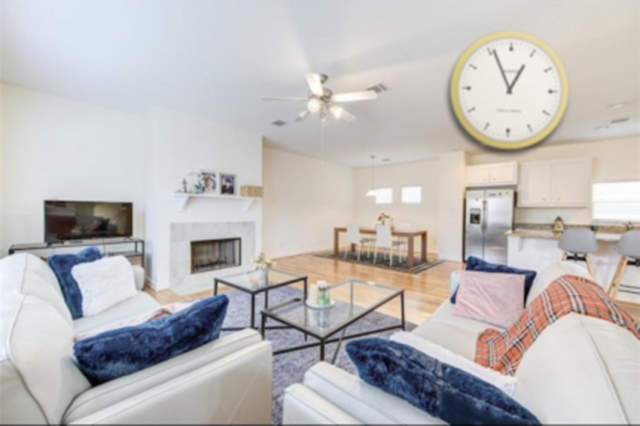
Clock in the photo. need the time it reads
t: 12:56
